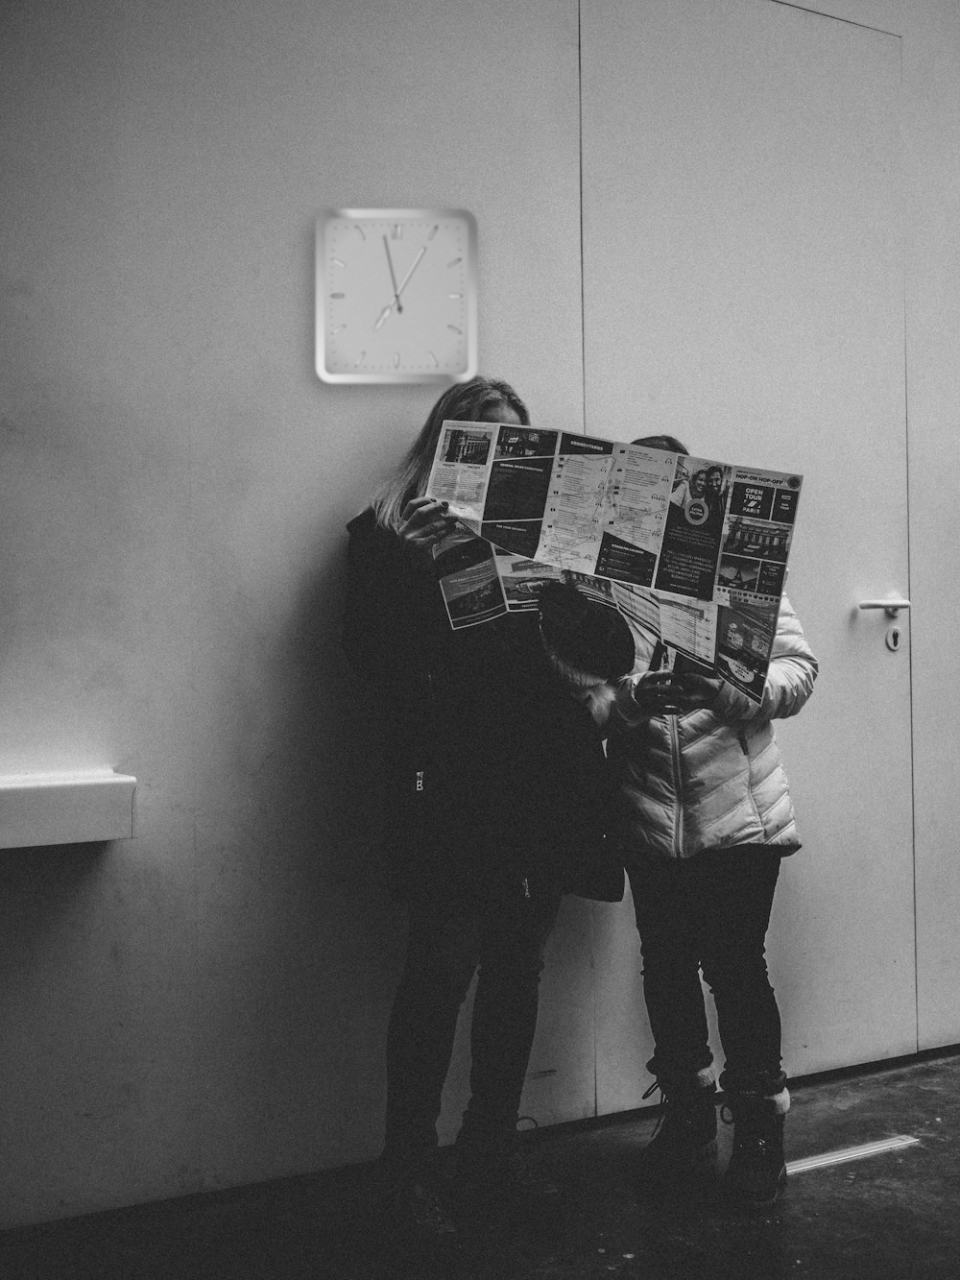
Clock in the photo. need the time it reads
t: 7:04:58
